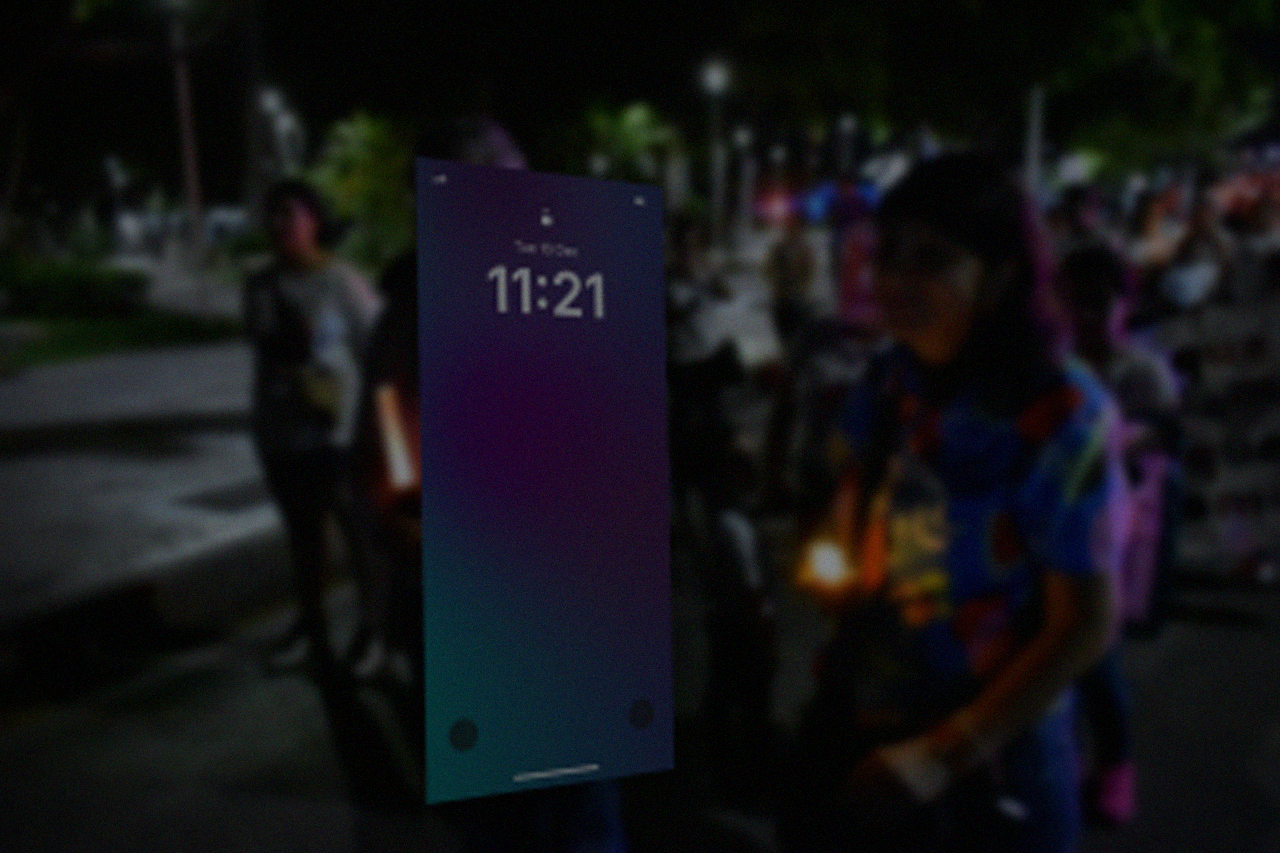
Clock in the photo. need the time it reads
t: 11:21
